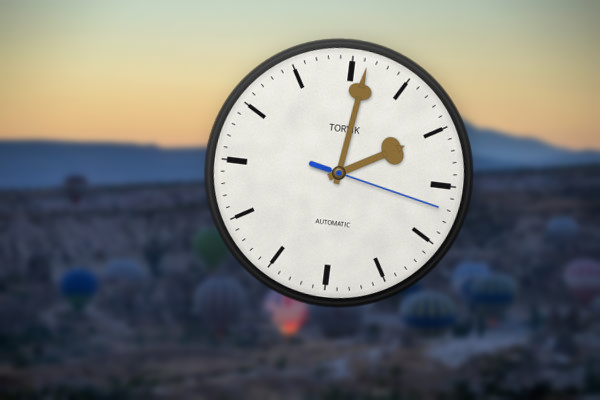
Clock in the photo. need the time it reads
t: 2:01:17
